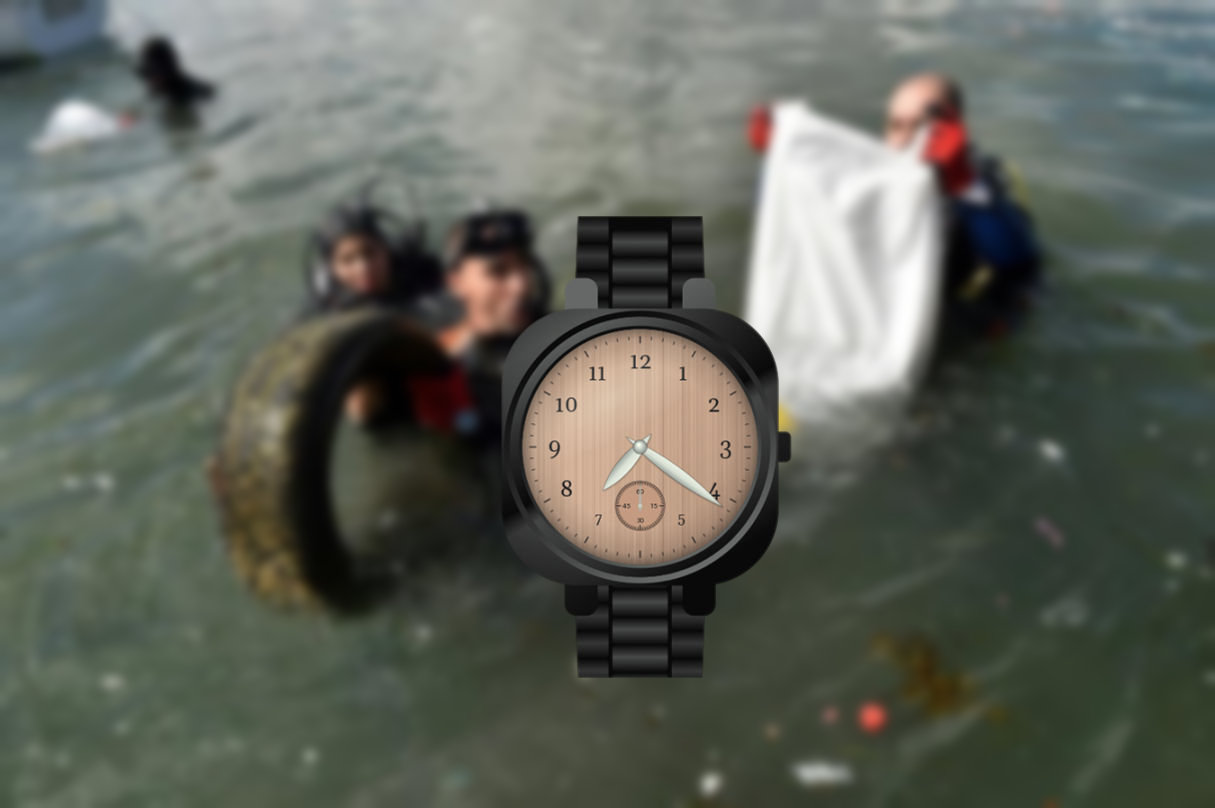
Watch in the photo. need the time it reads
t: 7:21
